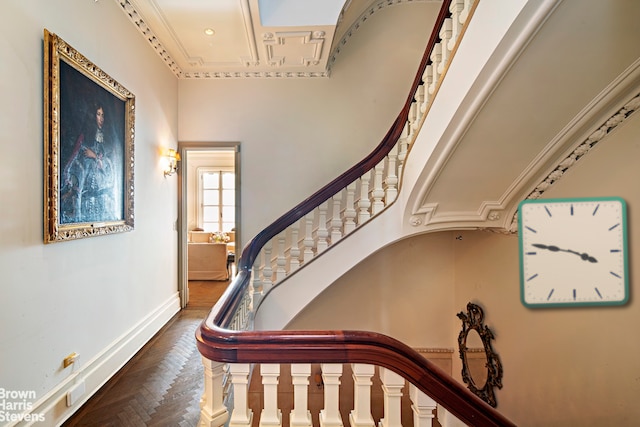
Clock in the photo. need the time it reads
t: 3:47
